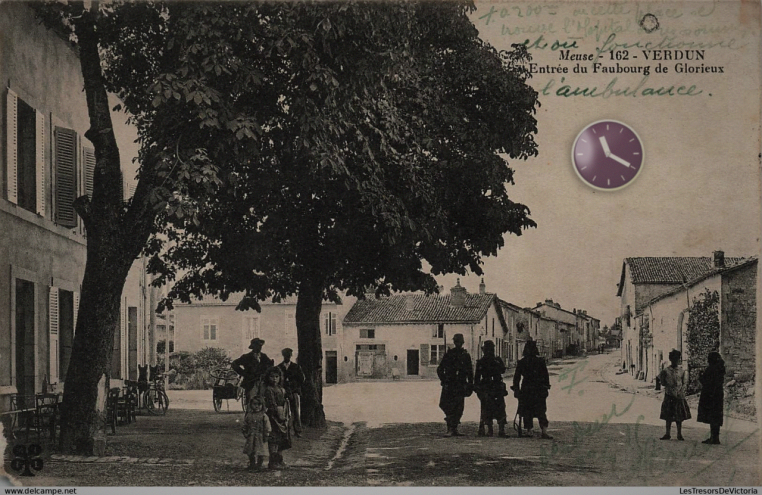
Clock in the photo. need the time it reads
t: 11:20
